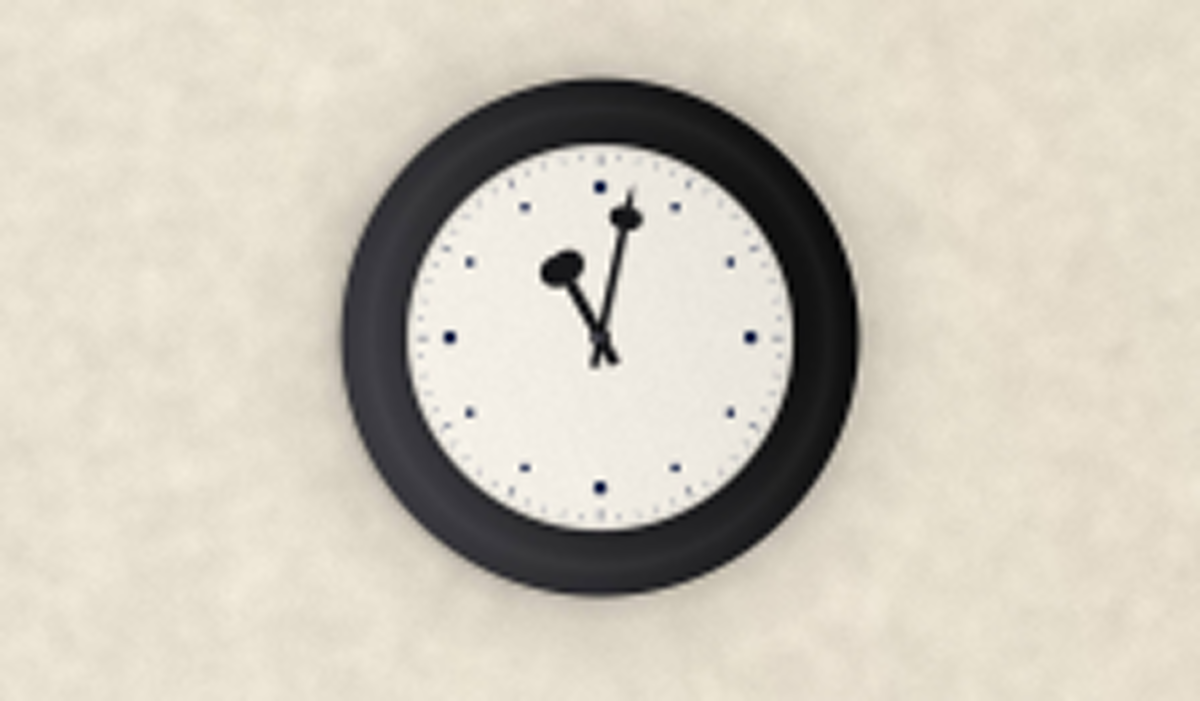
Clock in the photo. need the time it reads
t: 11:02
